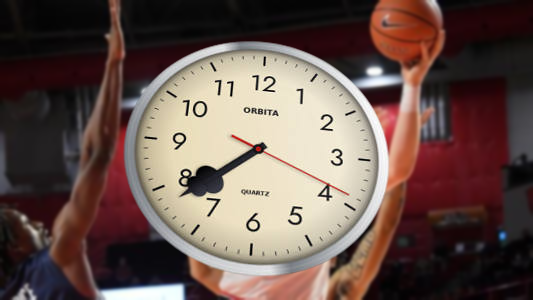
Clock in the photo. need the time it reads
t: 7:38:19
